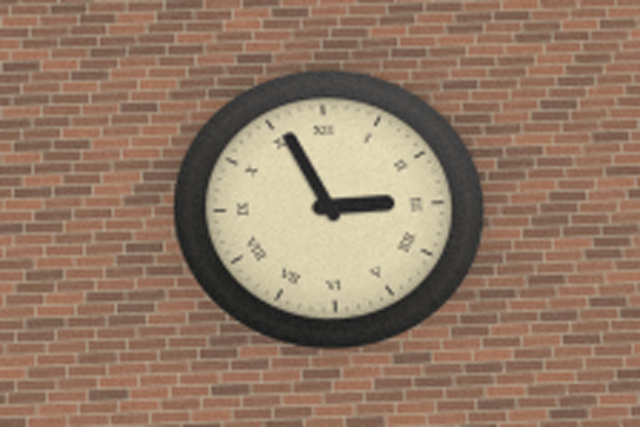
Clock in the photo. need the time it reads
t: 2:56
